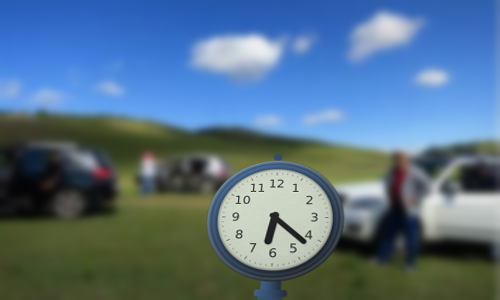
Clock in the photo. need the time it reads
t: 6:22
